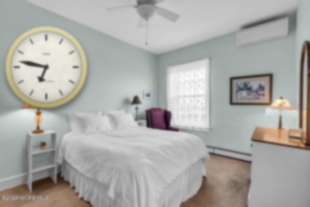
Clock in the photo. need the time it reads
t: 6:47
